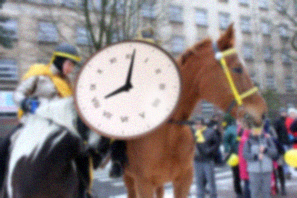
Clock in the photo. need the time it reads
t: 8:01
